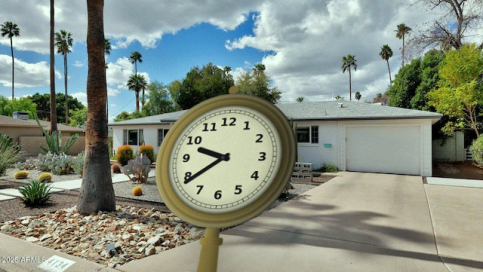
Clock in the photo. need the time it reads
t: 9:39
